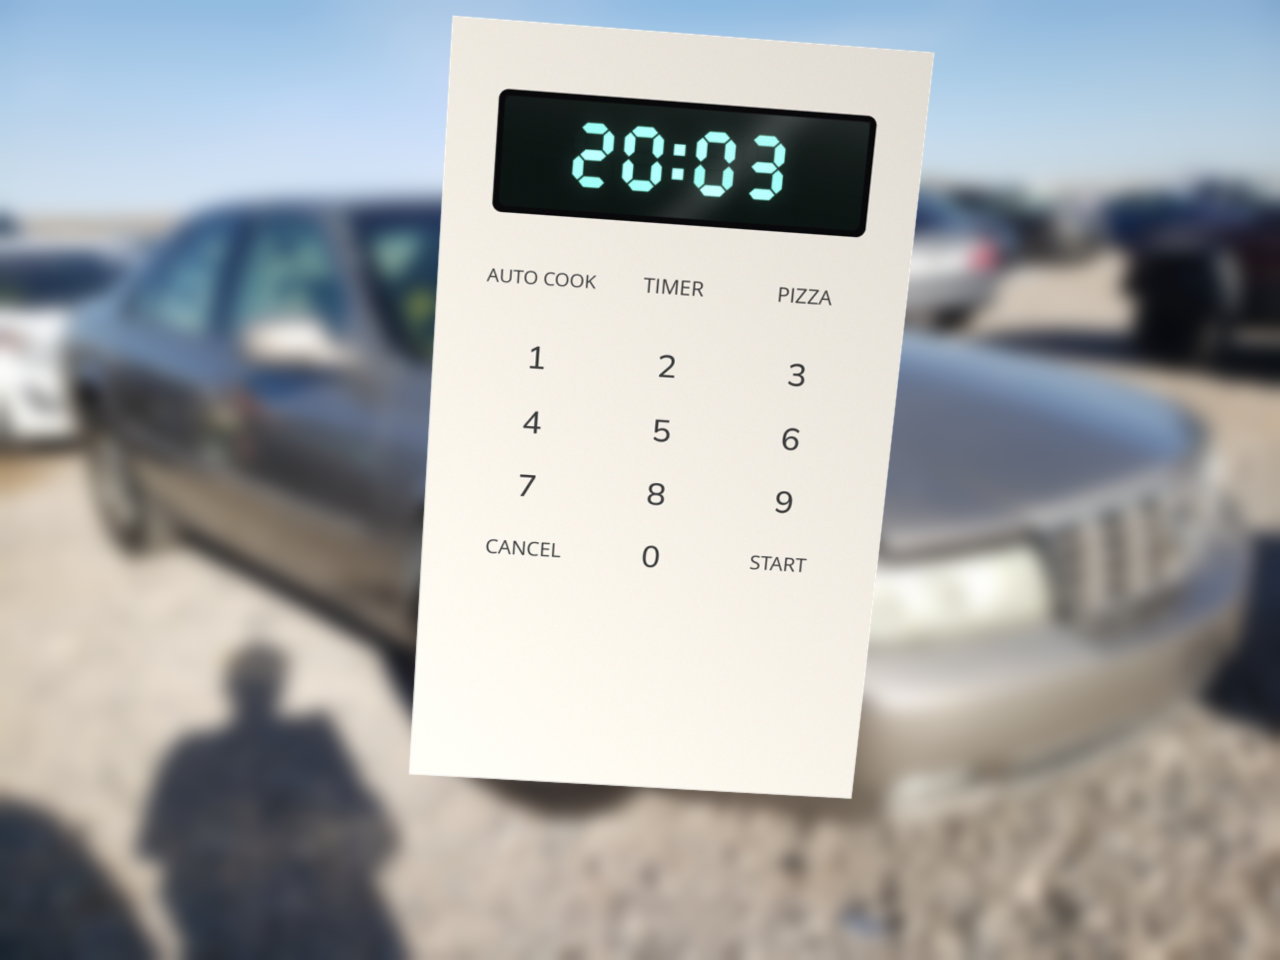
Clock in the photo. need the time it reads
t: 20:03
